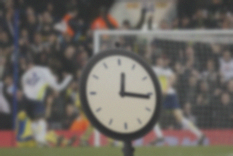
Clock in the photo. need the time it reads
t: 12:16
